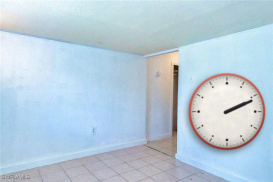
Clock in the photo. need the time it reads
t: 2:11
